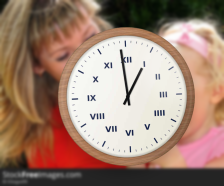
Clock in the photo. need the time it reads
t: 12:59
